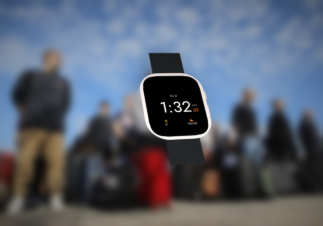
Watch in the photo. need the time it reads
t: 1:32
